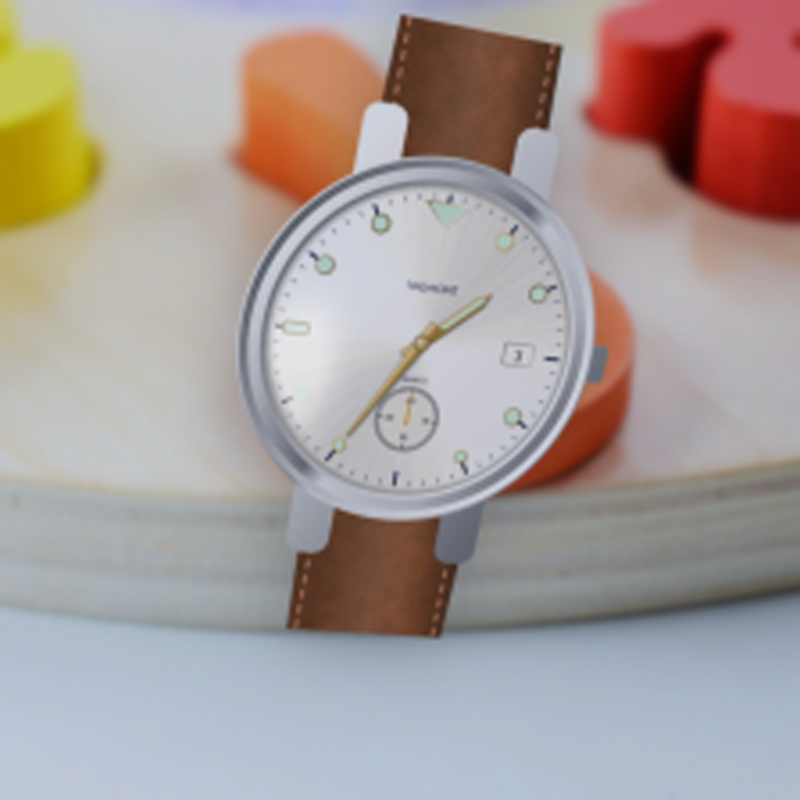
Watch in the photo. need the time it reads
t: 1:35
